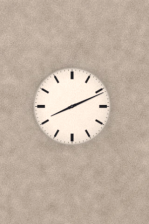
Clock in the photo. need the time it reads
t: 8:11
